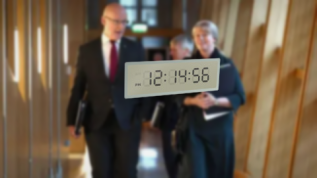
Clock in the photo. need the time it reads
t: 12:14:56
